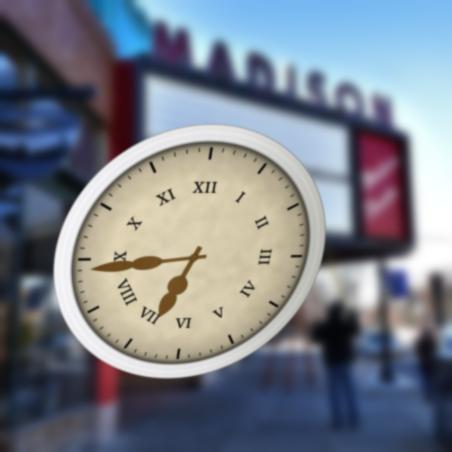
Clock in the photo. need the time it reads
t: 6:44
